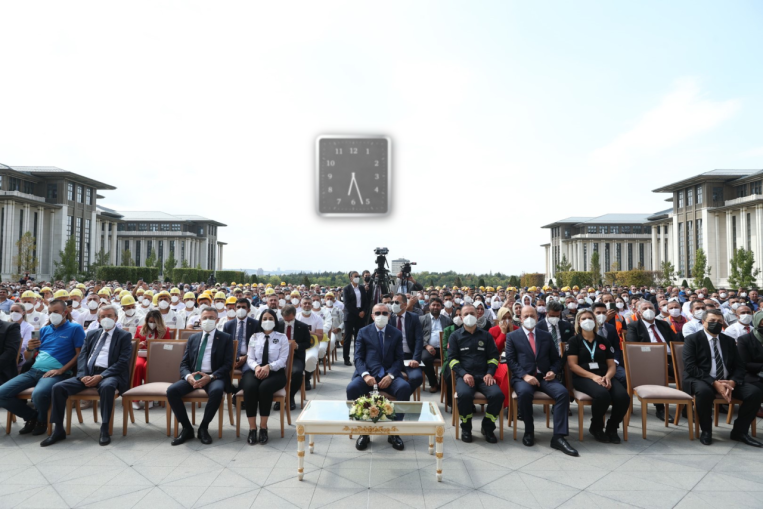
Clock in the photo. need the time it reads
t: 6:27
